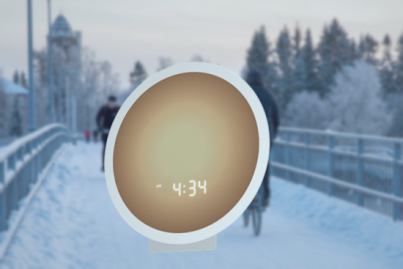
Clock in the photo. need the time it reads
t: 4:34
